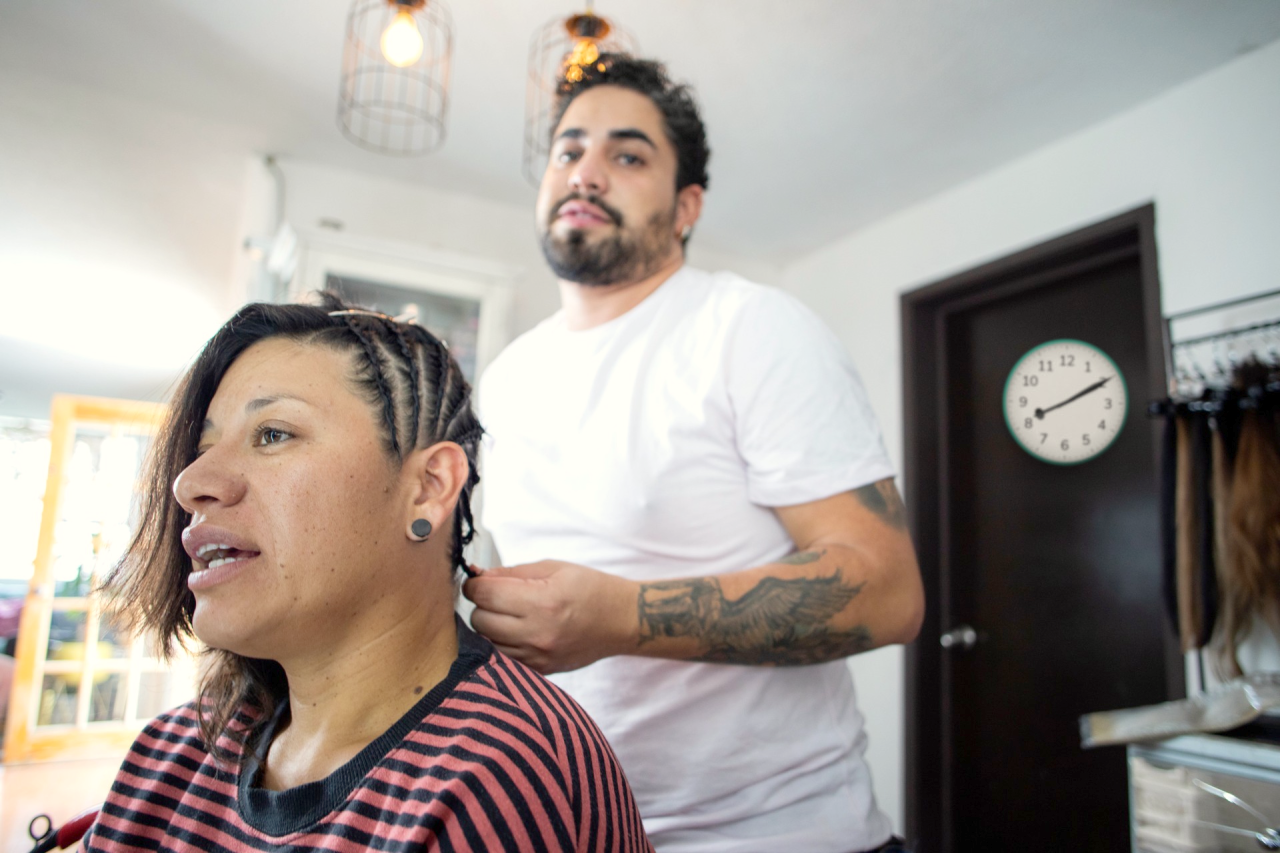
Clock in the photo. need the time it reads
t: 8:10
